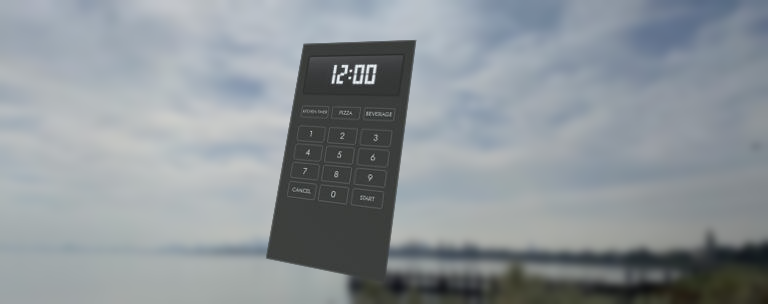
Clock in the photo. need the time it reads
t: 12:00
